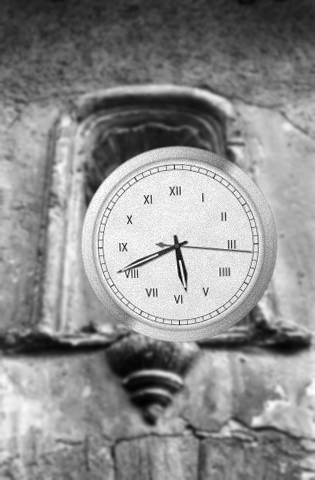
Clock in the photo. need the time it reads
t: 5:41:16
